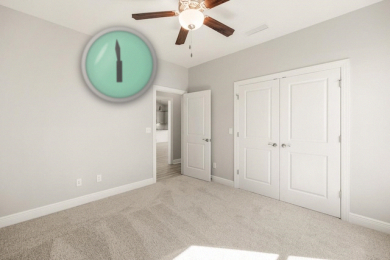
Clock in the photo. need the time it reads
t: 5:59
